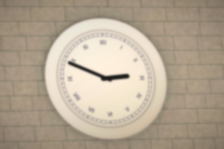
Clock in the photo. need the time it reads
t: 2:49
